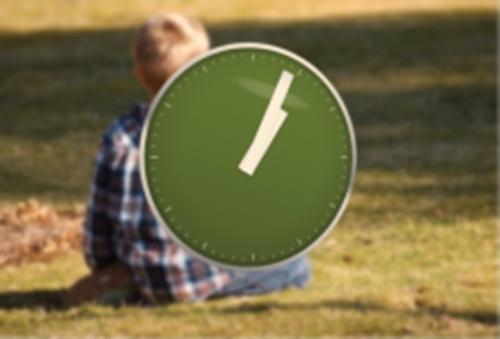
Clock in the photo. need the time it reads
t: 1:04
